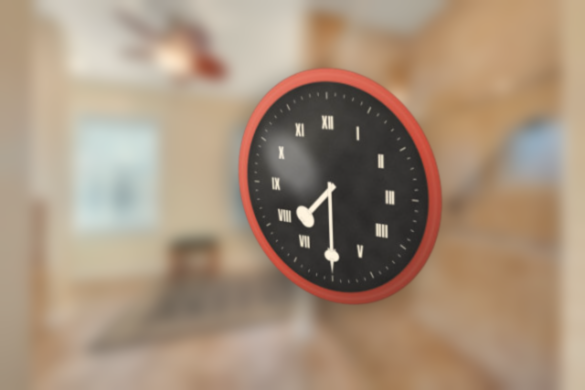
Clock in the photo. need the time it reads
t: 7:30
